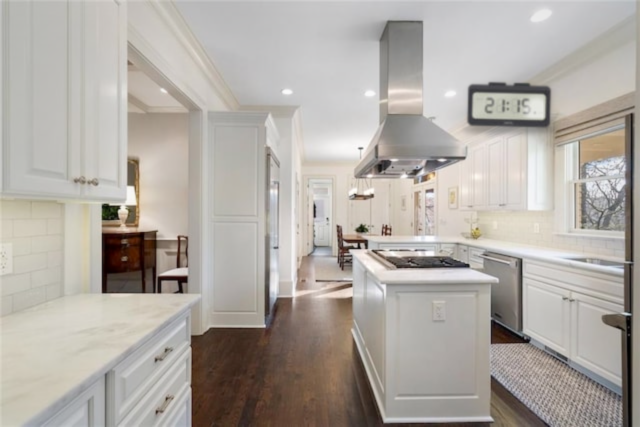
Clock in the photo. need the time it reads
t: 21:15
